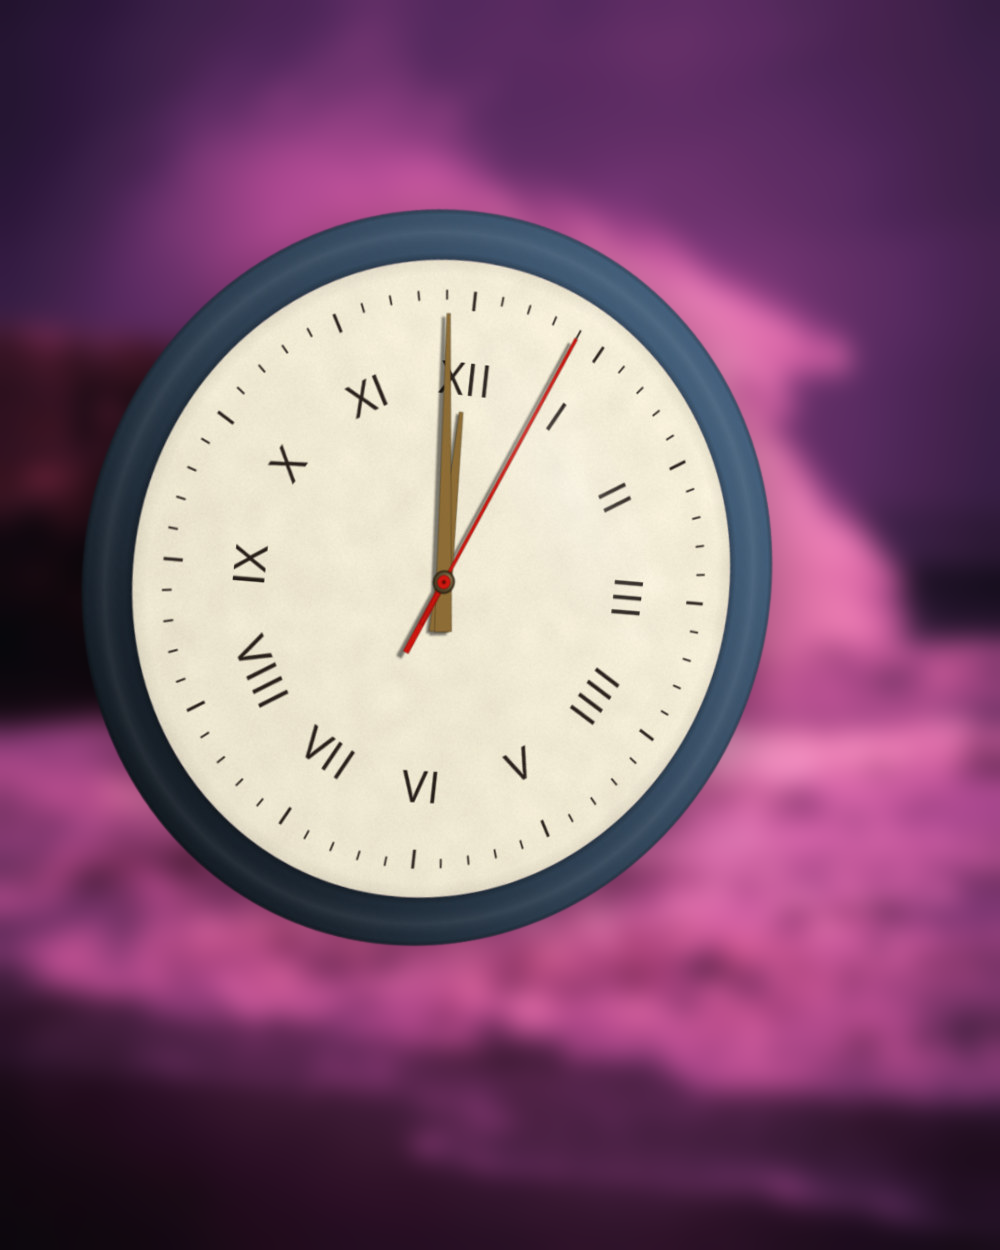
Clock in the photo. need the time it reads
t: 11:59:04
